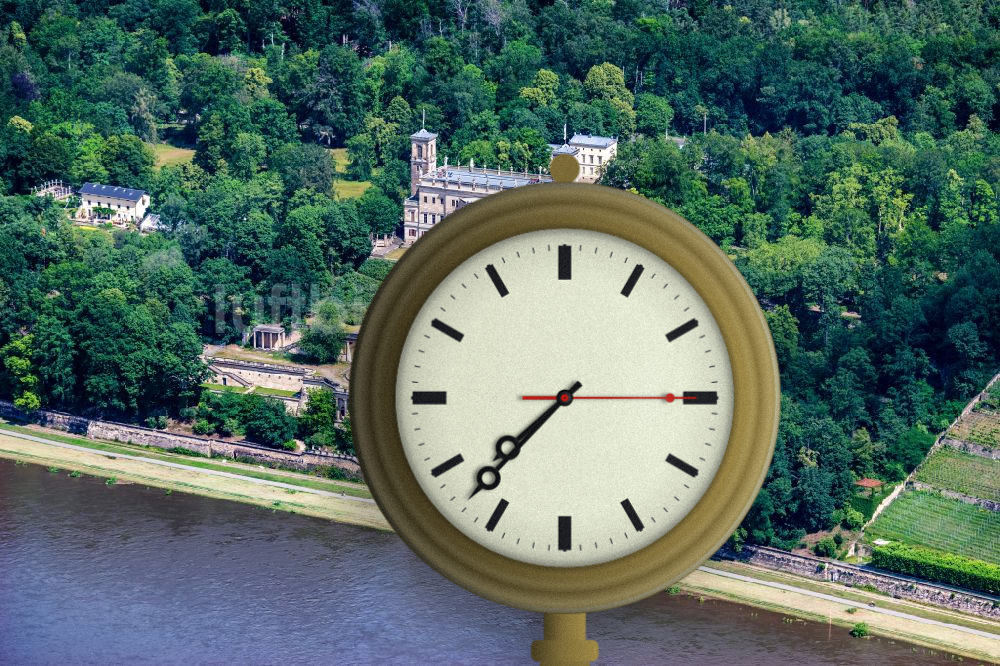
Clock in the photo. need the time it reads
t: 7:37:15
